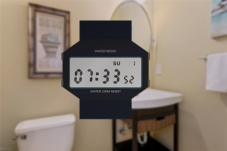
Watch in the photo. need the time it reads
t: 7:33:52
